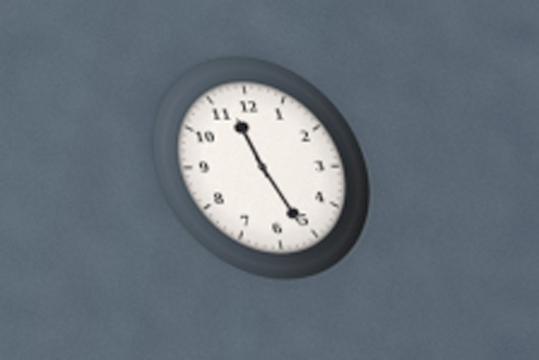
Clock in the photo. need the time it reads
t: 11:26
